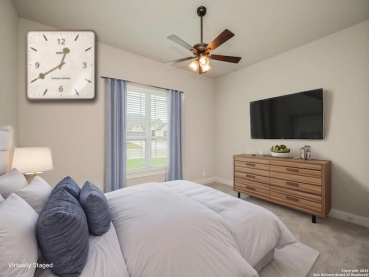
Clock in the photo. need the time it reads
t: 12:40
